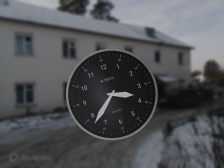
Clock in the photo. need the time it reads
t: 3:38
